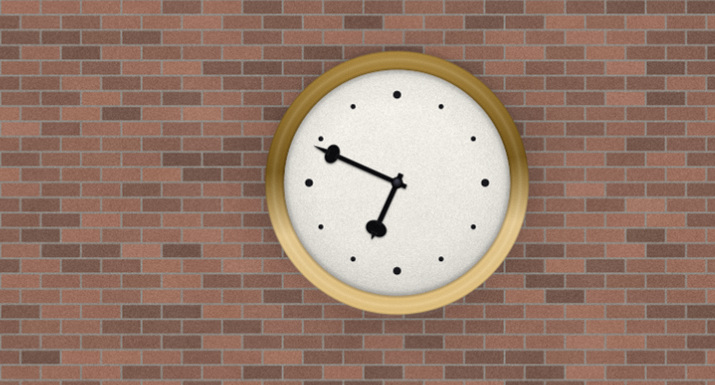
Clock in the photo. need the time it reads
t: 6:49
